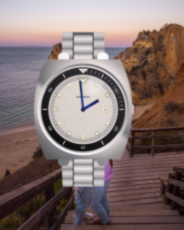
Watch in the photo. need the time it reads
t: 1:59
